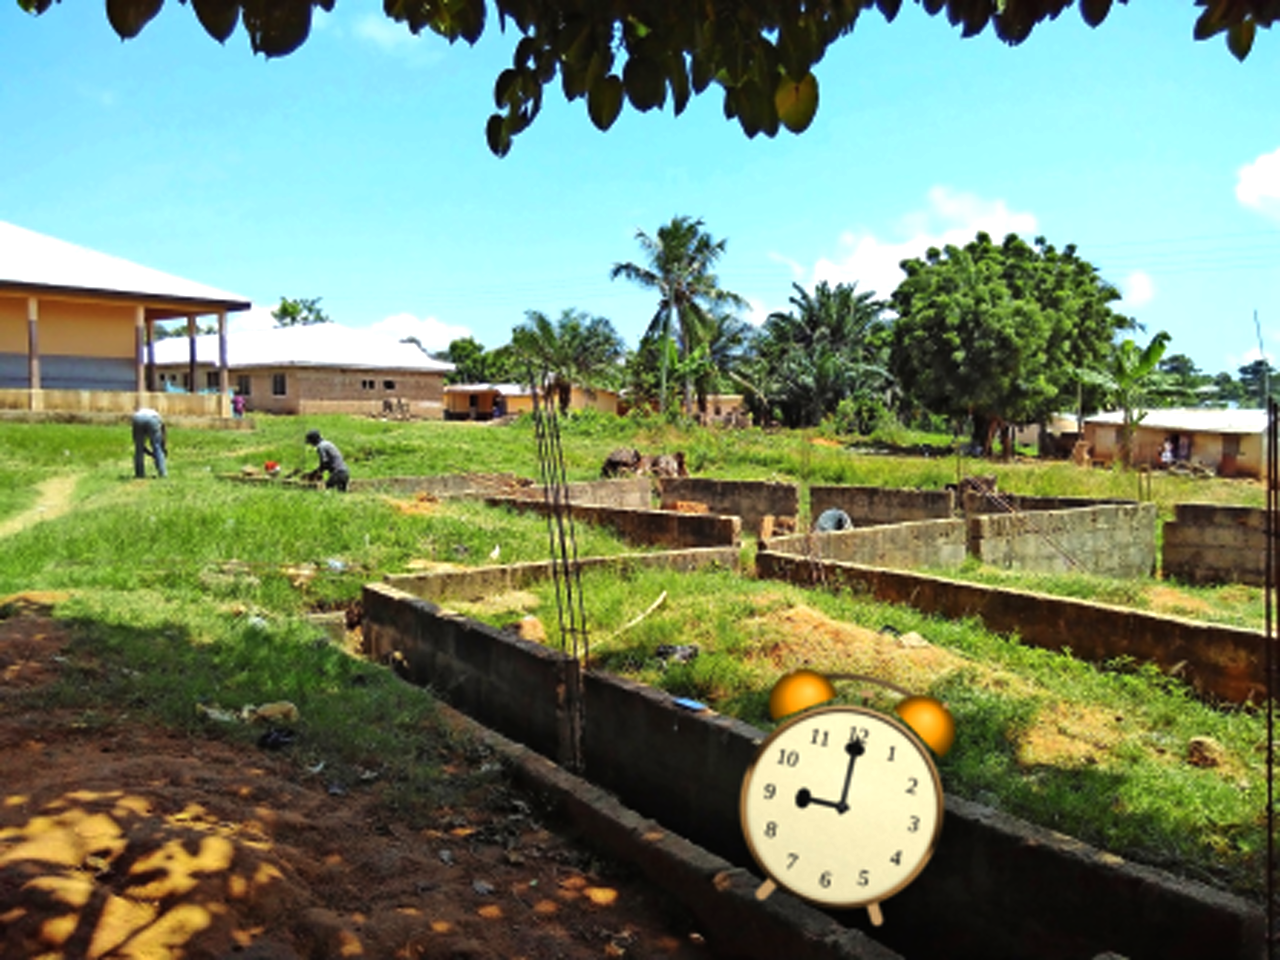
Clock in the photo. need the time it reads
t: 9:00
